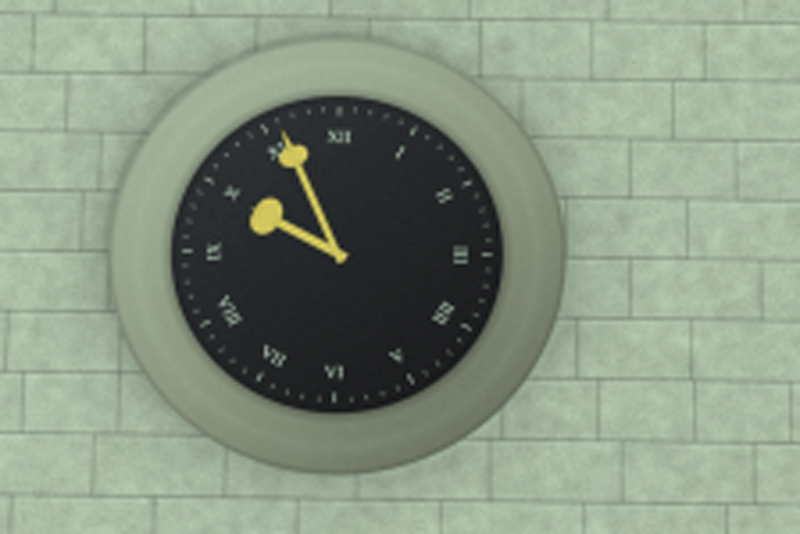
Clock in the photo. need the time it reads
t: 9:56
